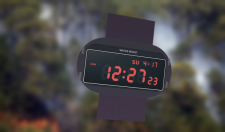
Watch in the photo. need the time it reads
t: 12:27:23
